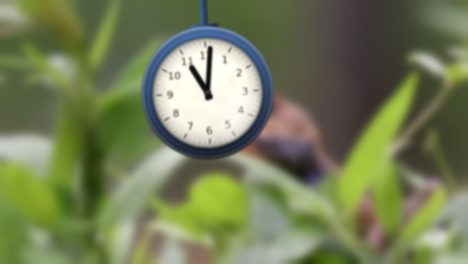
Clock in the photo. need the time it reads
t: 11:01
